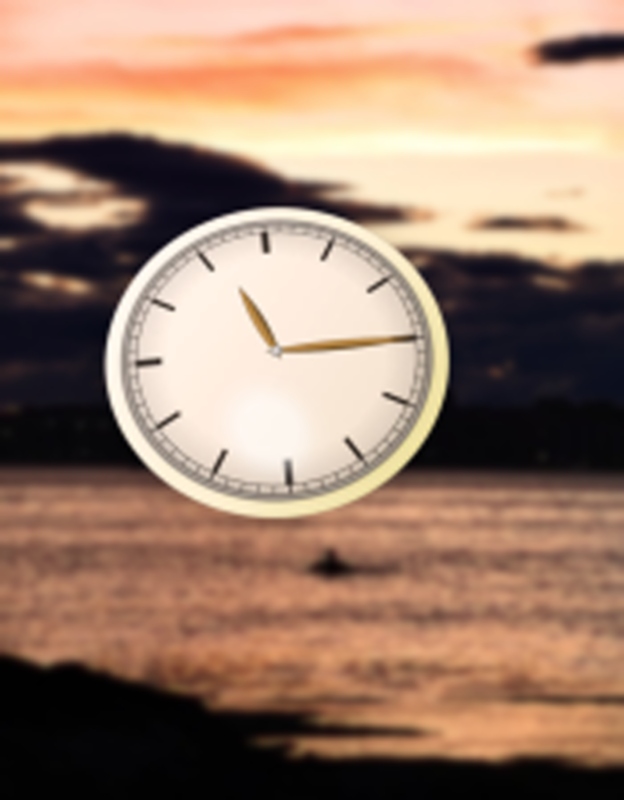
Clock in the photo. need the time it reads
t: 11:15
